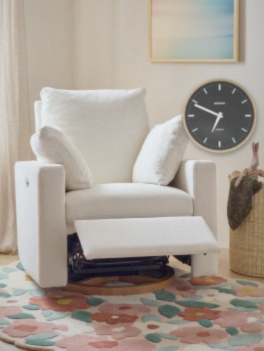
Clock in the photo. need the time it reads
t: 6:49
